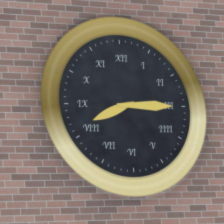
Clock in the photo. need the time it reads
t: 8:15
